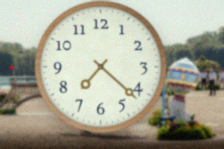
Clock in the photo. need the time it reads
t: 7:22
